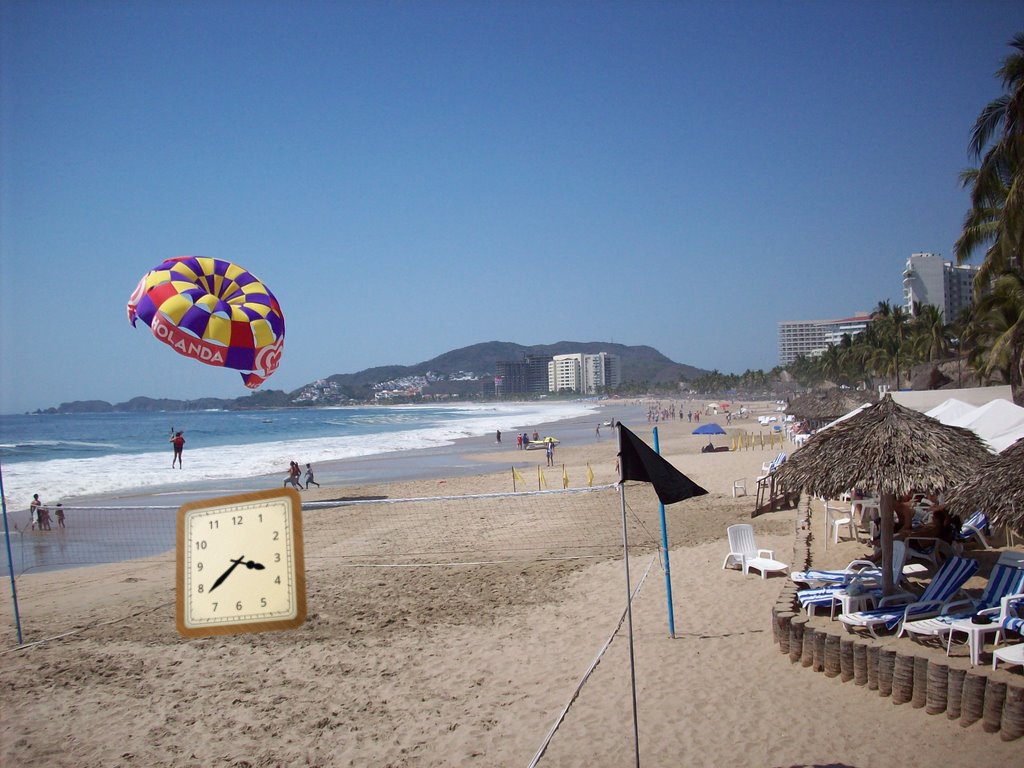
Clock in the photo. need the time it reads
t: 3:38
